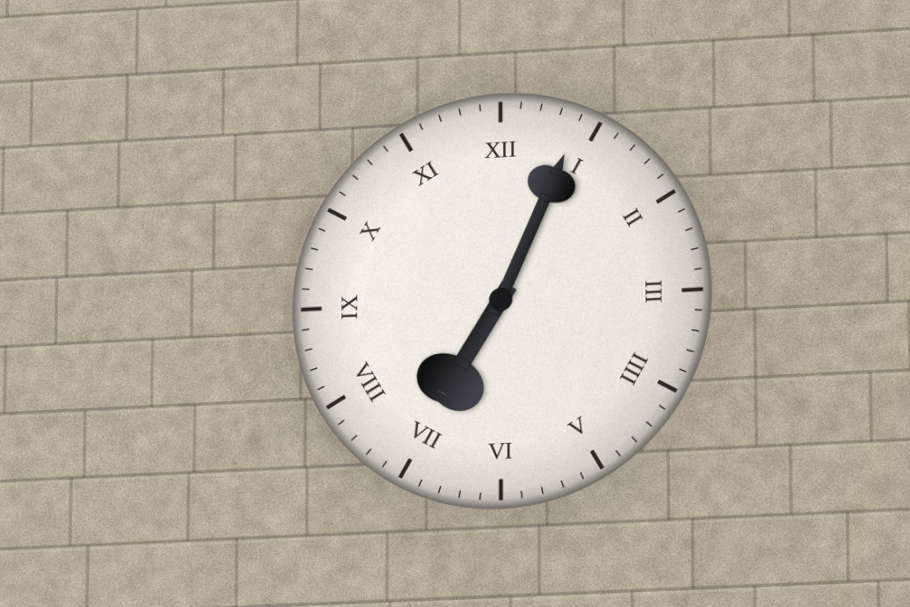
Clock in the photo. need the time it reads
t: 7:04
